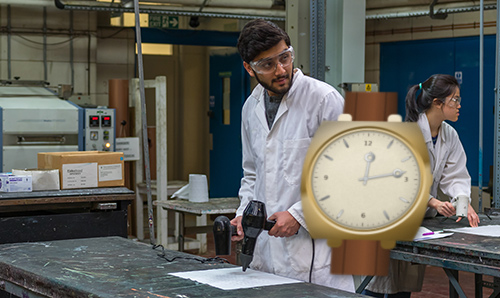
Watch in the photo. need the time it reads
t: 12:13
